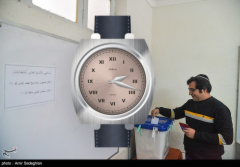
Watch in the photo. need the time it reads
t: 2:18
